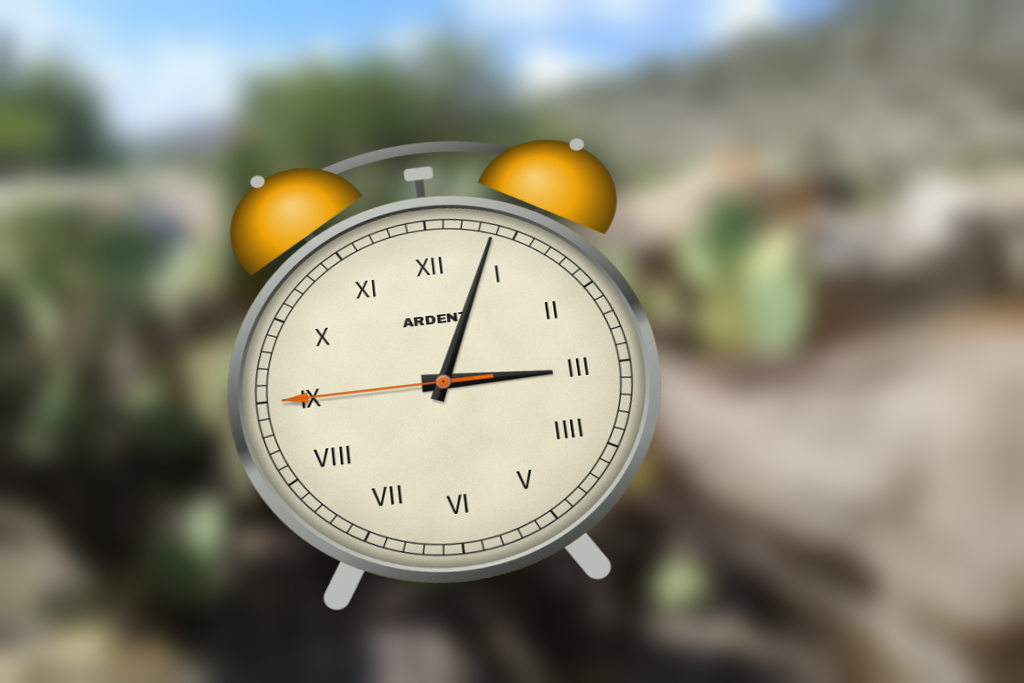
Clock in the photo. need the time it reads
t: 3:03:45
